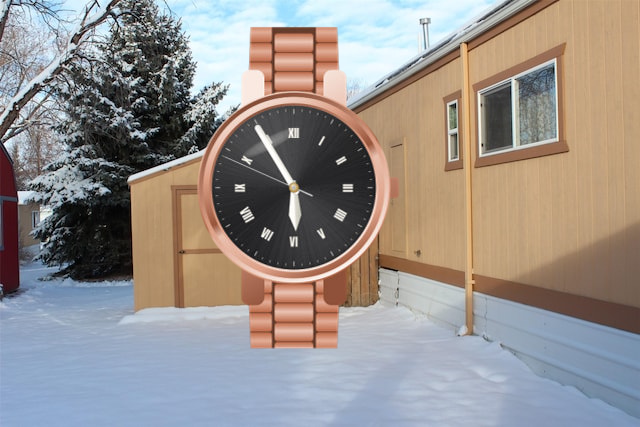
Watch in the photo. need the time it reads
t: 5:54:49
